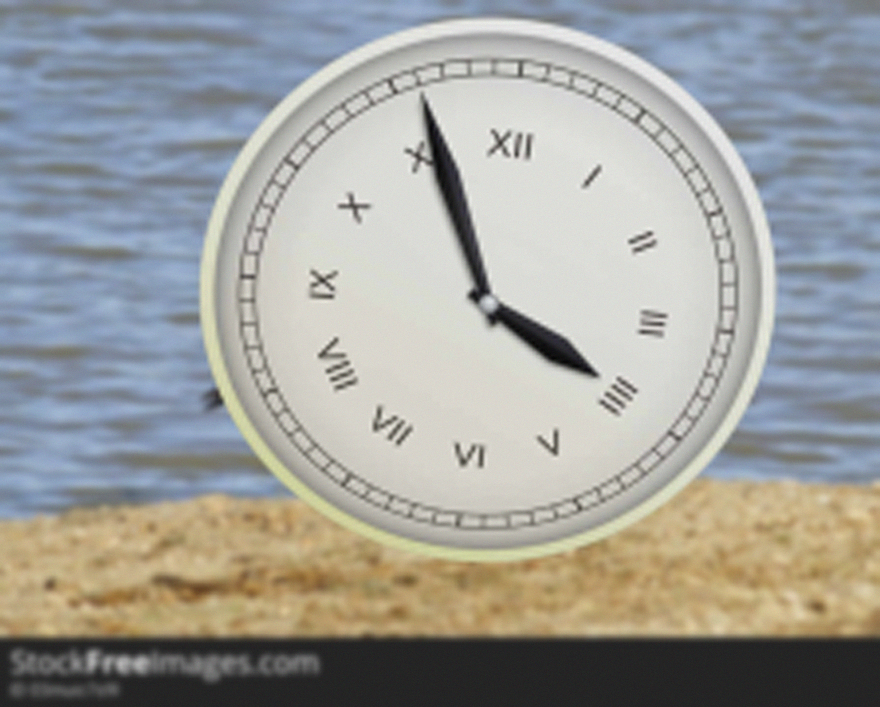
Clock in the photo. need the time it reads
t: 3:56
